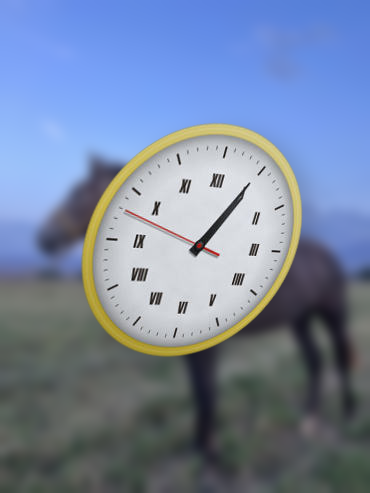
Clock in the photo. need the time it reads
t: 1:04:48
